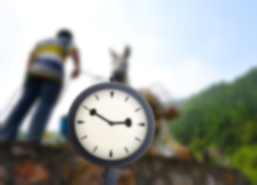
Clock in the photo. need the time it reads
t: 2:50
